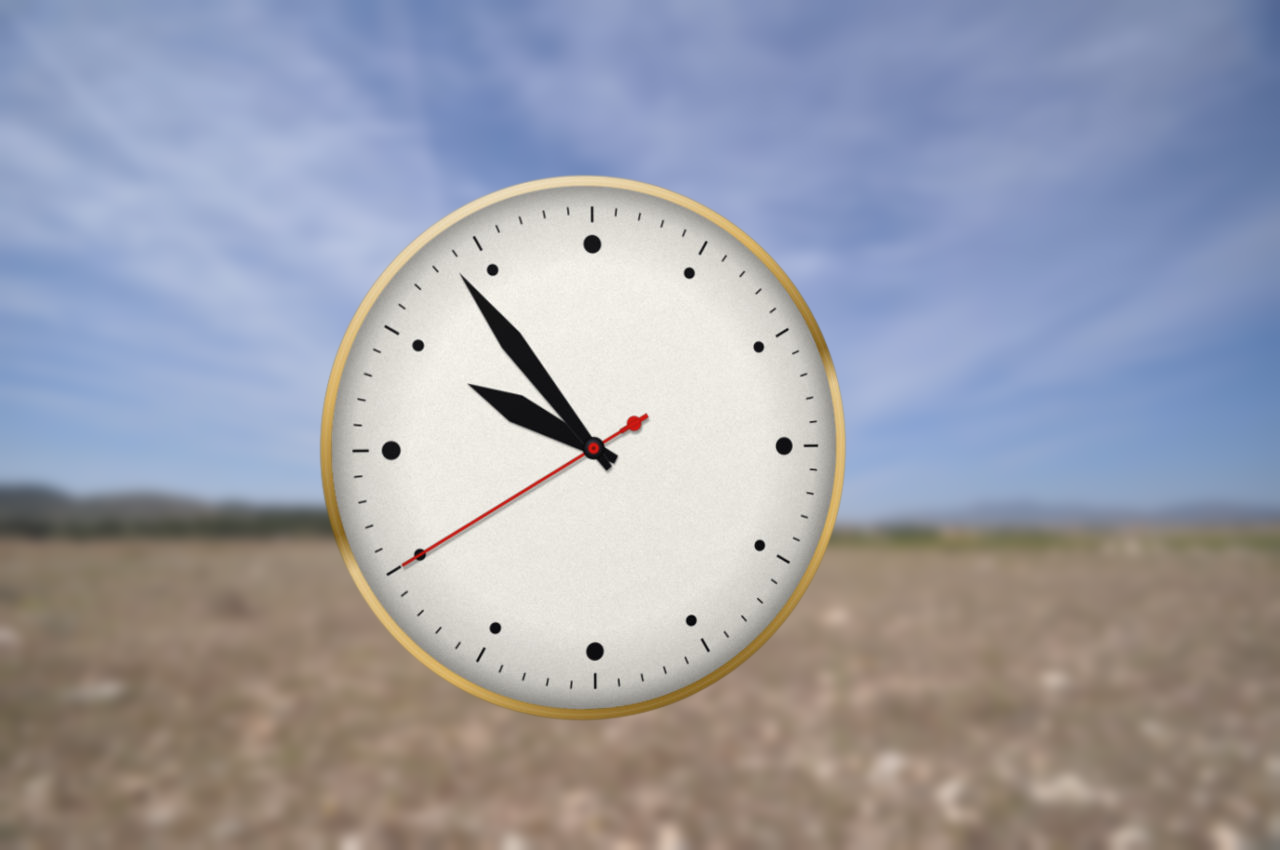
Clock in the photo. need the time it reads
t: 9:53:40
